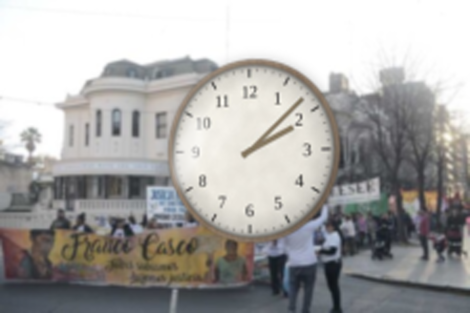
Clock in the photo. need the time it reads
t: 2:08
